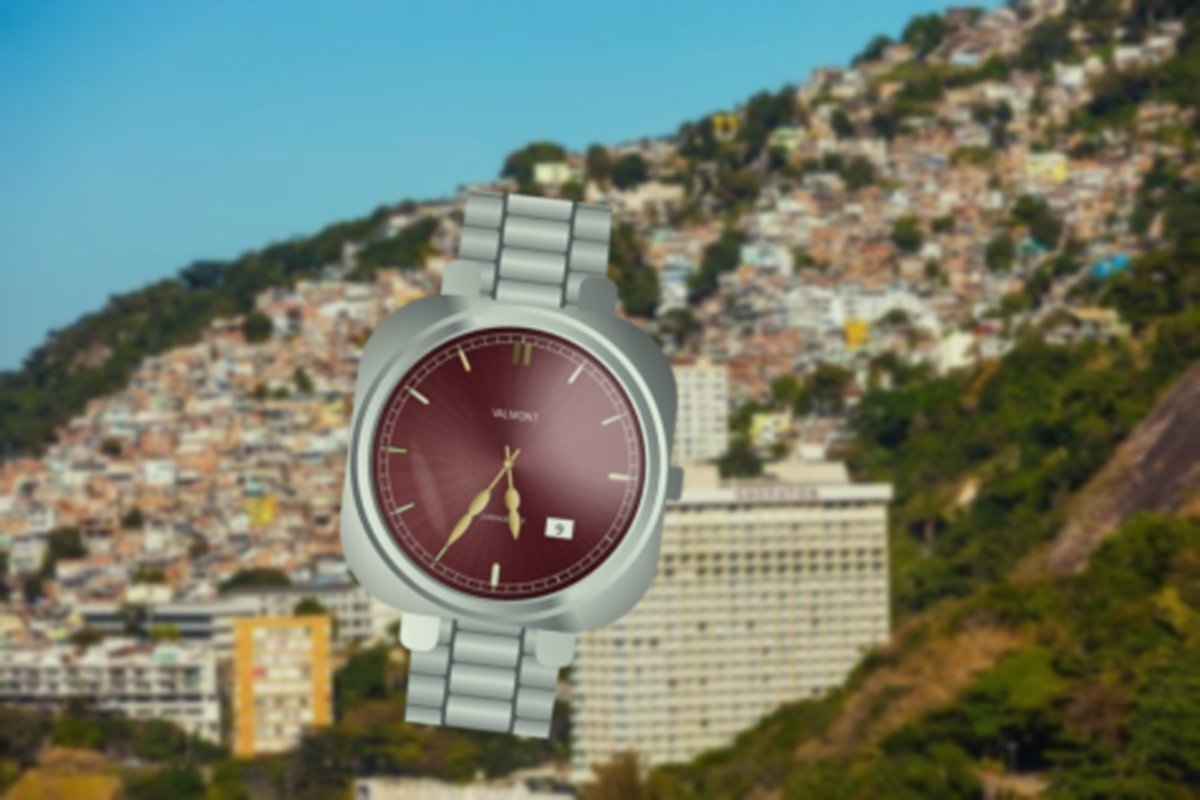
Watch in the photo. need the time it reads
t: 5:35
